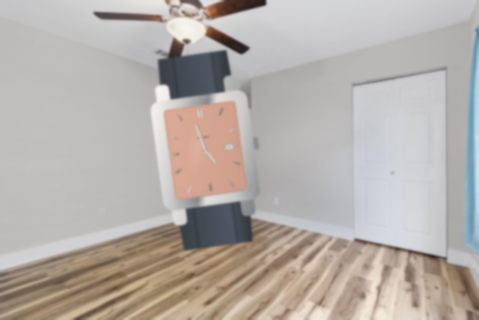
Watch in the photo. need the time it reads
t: 4:58
